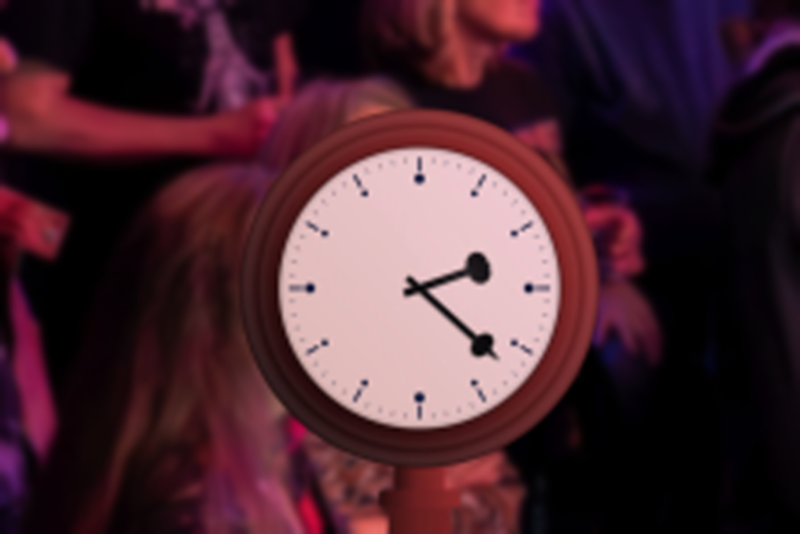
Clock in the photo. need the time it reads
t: 2:22
